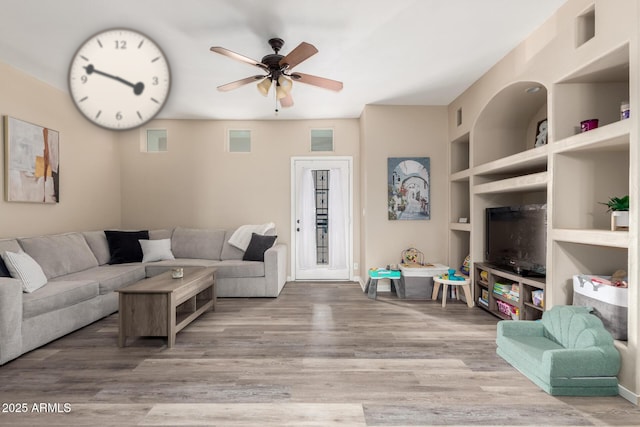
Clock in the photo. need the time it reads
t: 3:48
